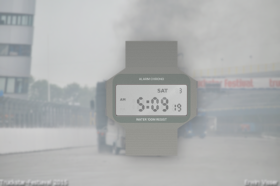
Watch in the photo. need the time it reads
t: 5:09:19
